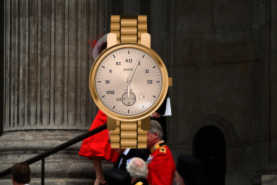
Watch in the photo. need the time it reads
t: 6:04
